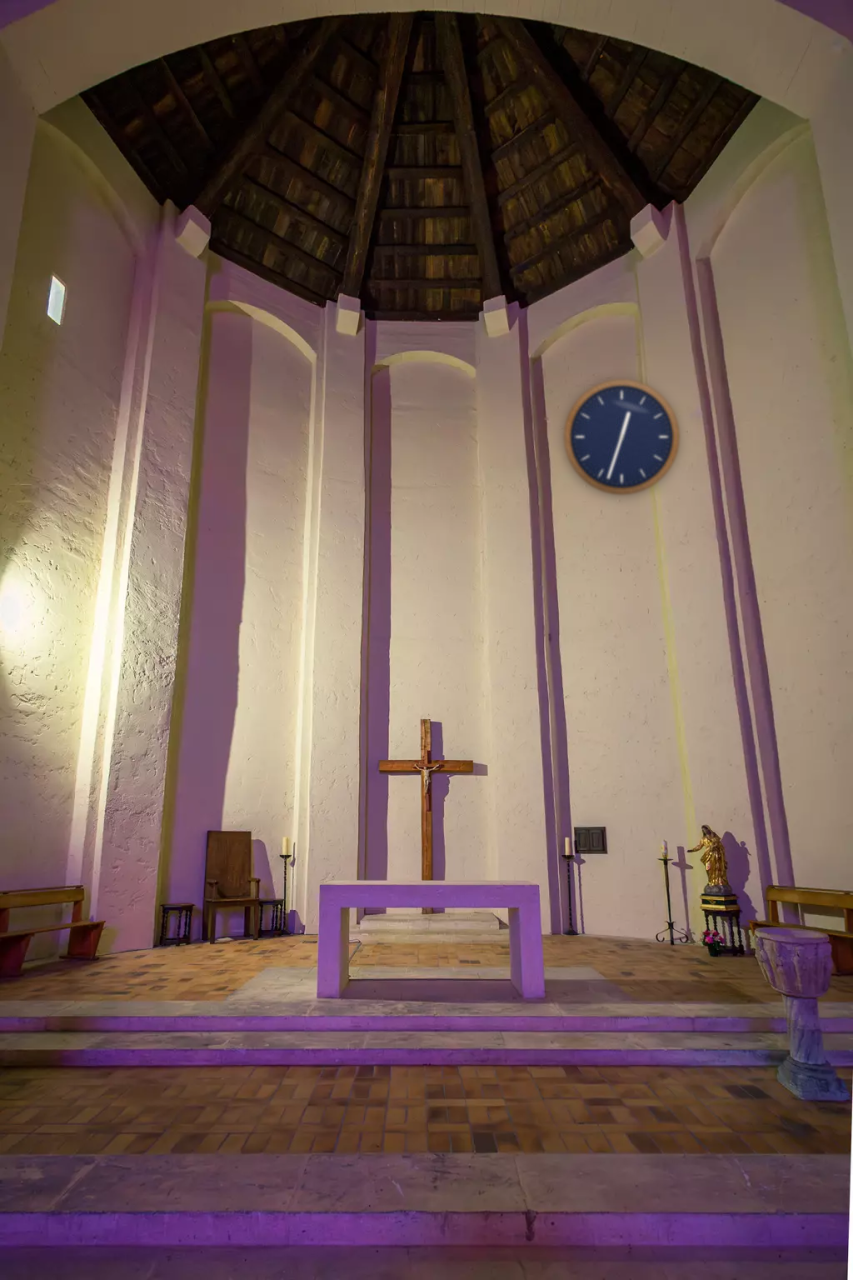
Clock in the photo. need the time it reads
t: 12:33
